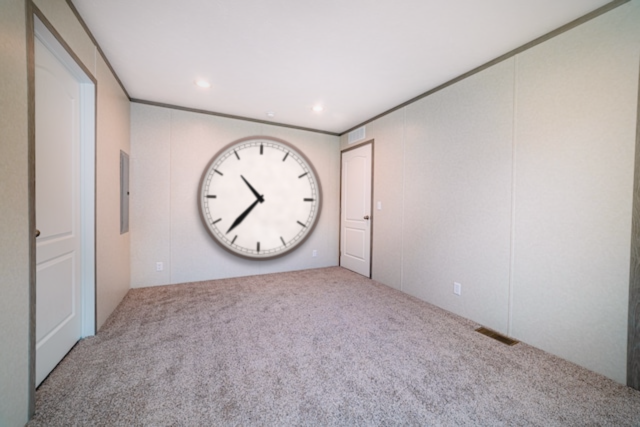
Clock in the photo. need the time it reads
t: 10:37
